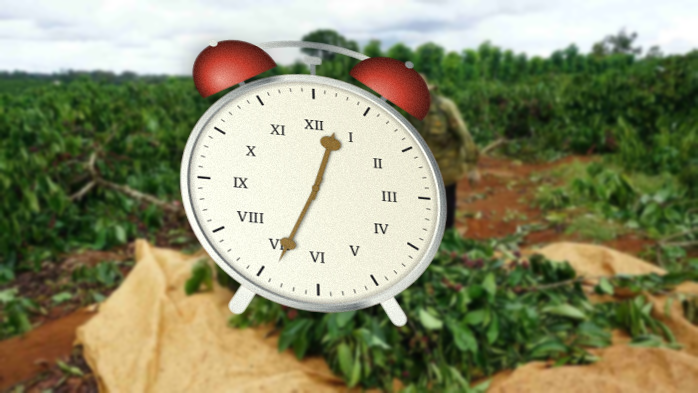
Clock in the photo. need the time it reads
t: 12:34
